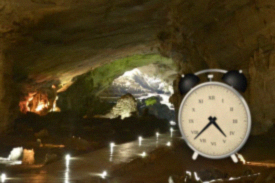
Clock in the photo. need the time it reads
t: 4:38
